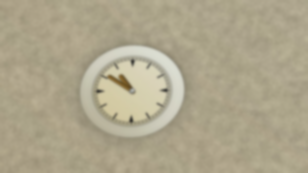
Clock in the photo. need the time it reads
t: 10:51
